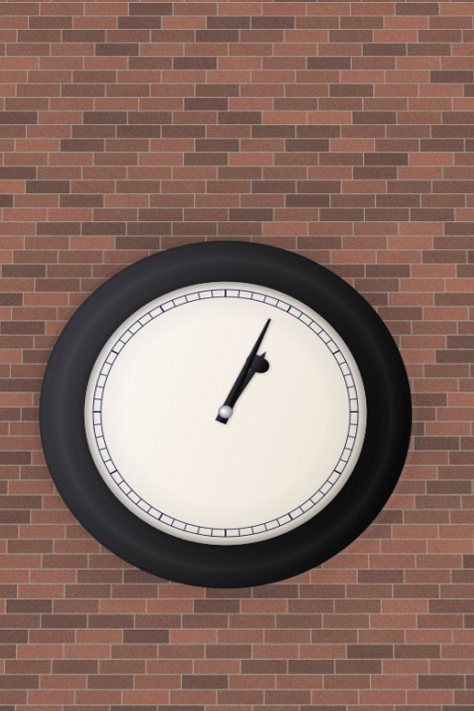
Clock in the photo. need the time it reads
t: 1:04
